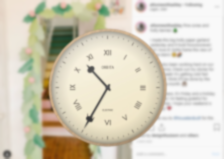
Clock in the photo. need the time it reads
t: 10:35
